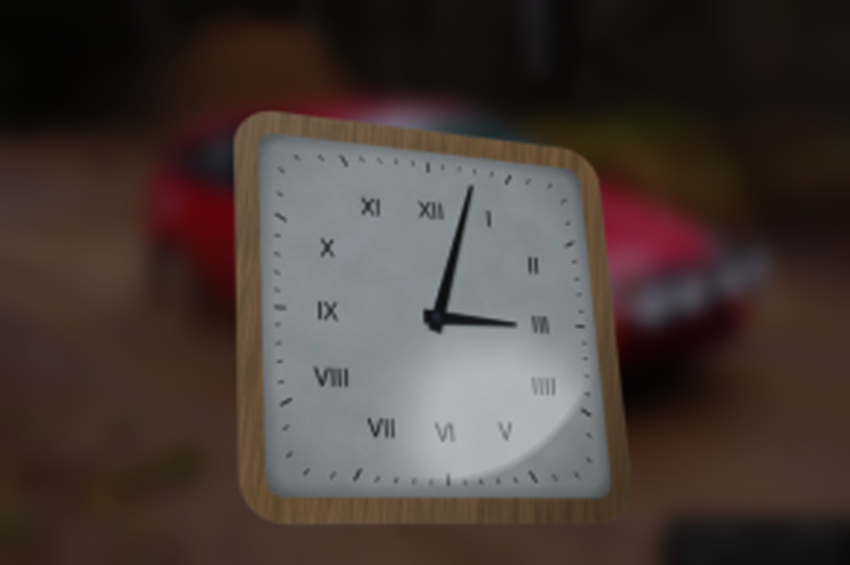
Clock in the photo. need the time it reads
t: 3:03
